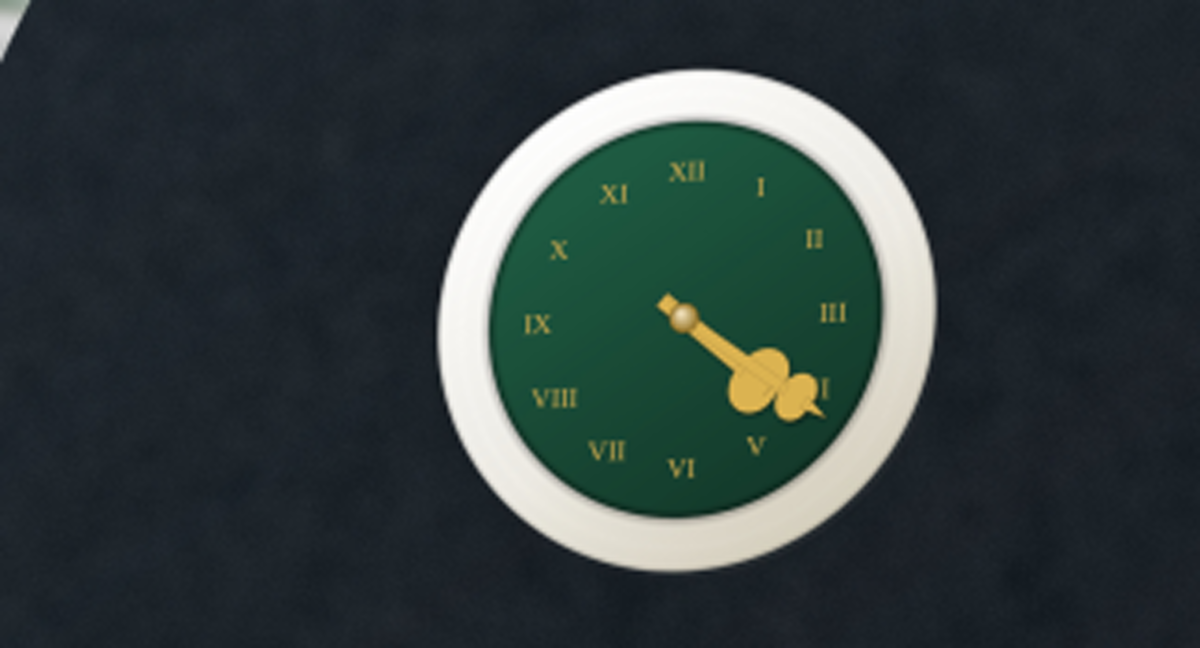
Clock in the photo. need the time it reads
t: 4:21
